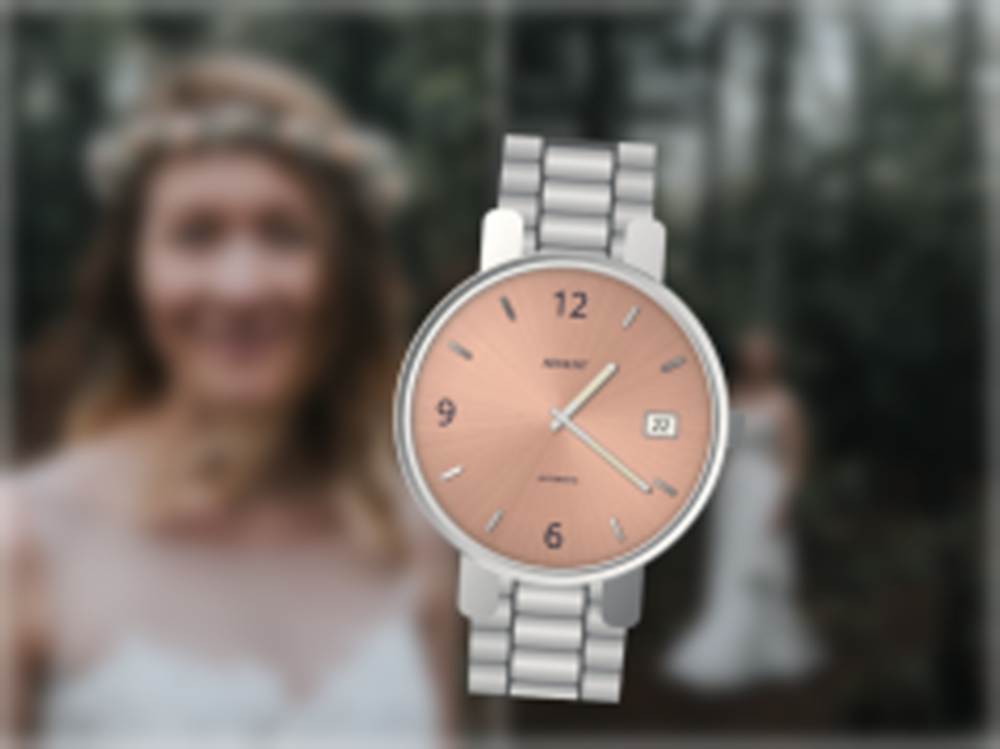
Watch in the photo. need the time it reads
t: 1:21
